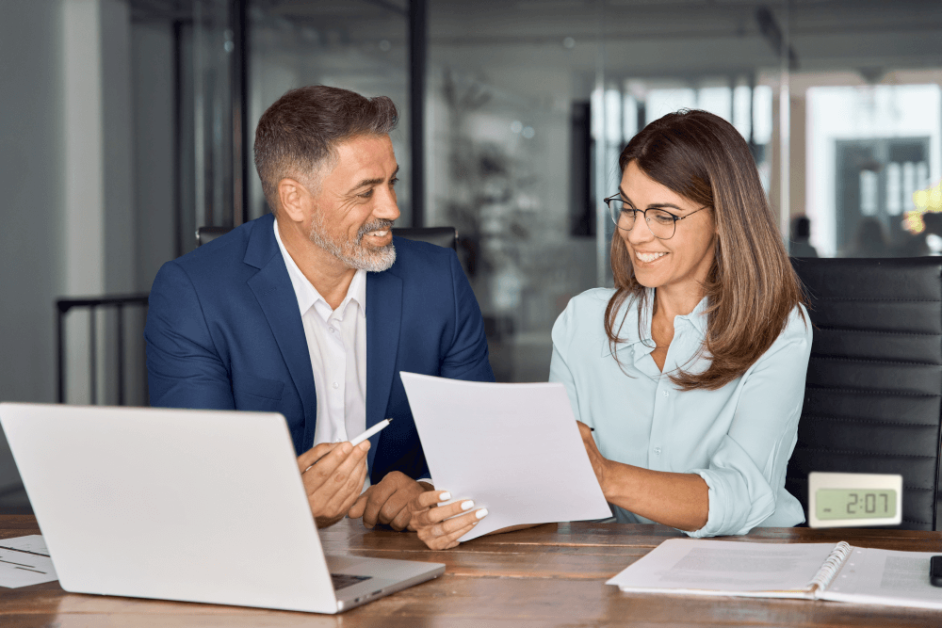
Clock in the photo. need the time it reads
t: 2:07
